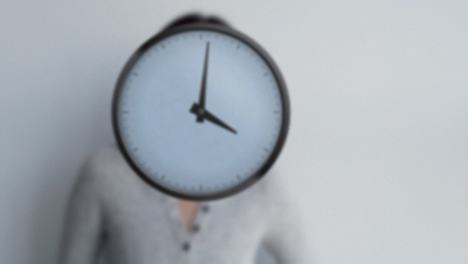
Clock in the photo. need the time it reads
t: 4:01
